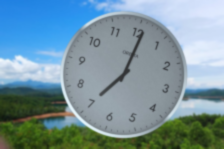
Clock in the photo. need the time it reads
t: 7:01
